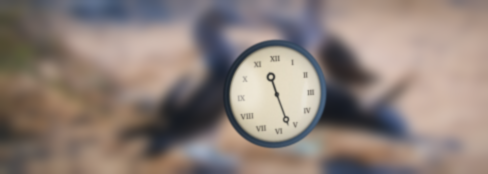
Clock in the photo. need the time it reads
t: 11:27
